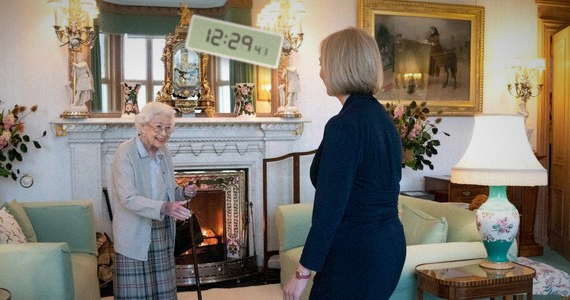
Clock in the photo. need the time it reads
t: 12:29
